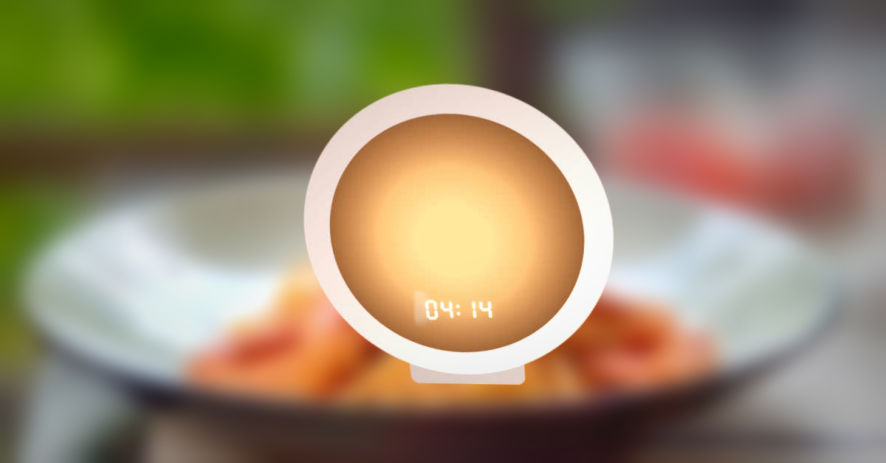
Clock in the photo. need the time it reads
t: 4:14
